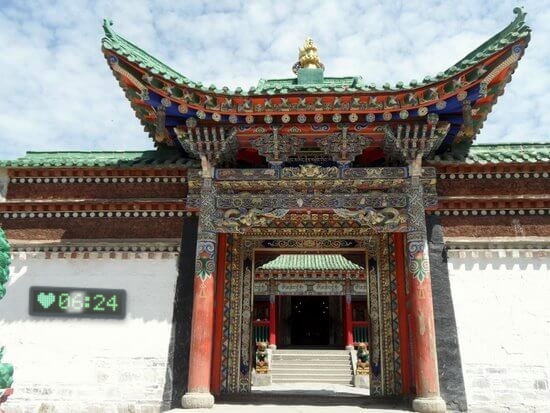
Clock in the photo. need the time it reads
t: 6:24
